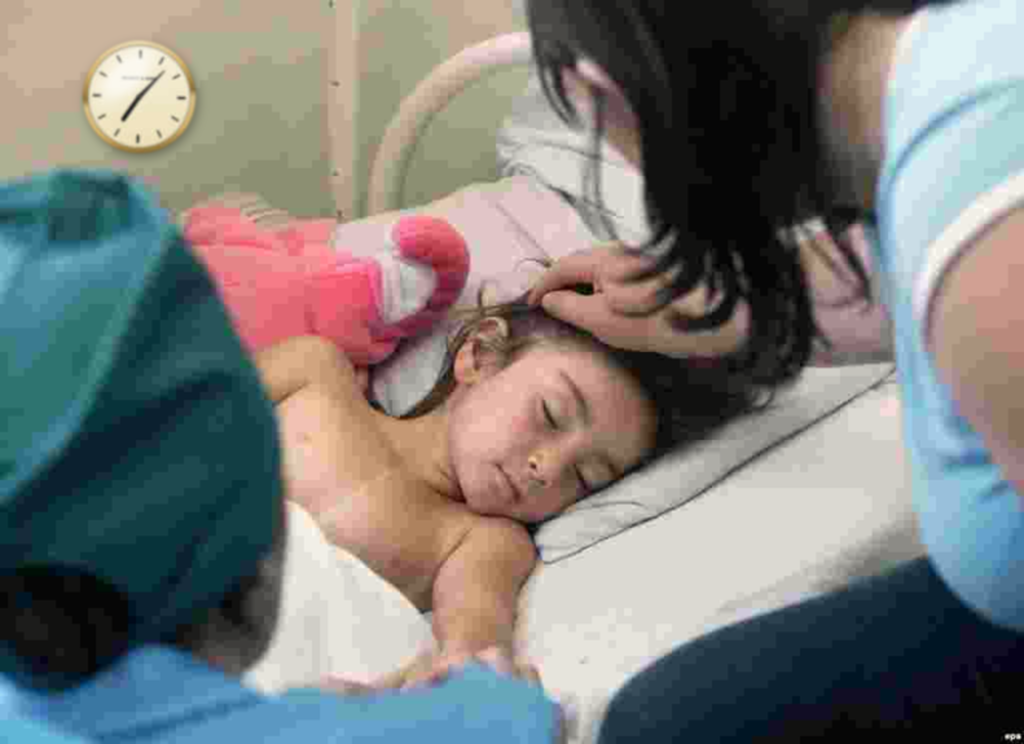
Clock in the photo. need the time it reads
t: 7:07
